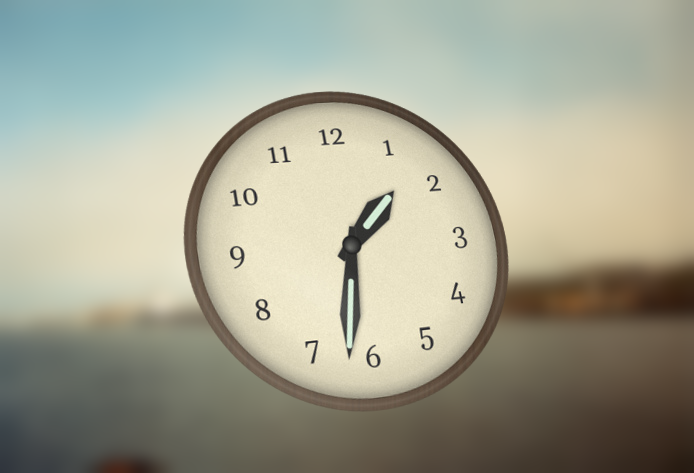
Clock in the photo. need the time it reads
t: 1:32
